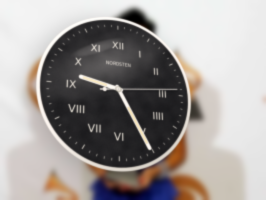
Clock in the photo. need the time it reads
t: 9:25:14
